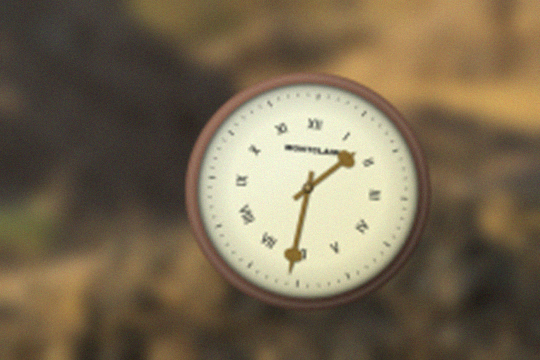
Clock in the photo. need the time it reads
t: 1:31
